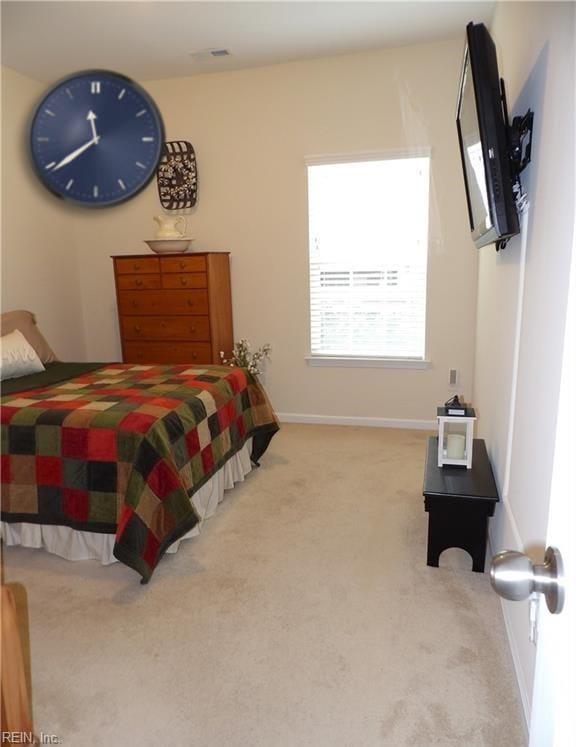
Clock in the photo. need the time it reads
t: 11:39
